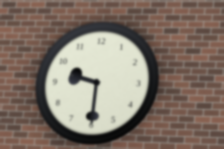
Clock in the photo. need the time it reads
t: 9:30
